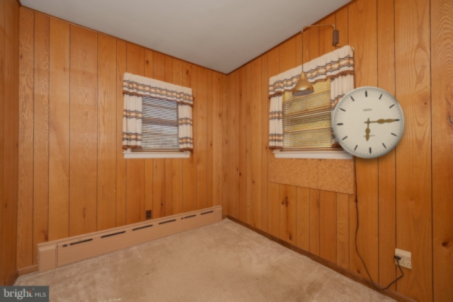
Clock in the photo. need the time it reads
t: 6:15
